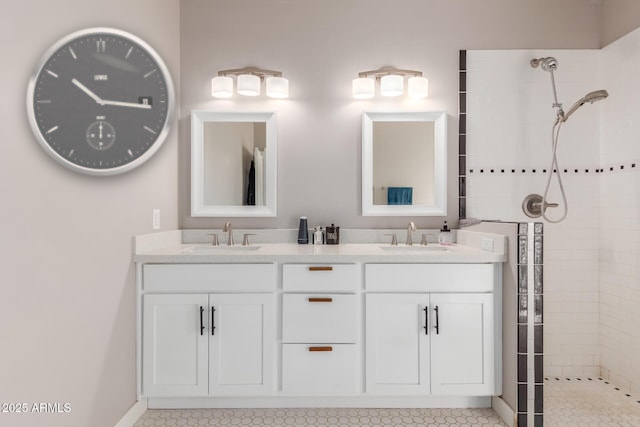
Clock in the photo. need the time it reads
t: 10:16
